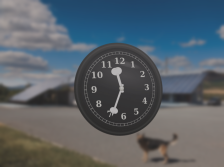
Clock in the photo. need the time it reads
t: 11:34
